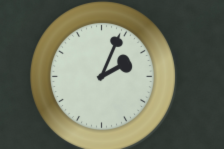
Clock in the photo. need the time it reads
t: 2:04
